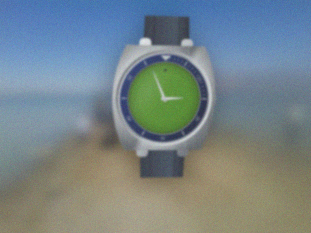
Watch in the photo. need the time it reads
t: 2:56
